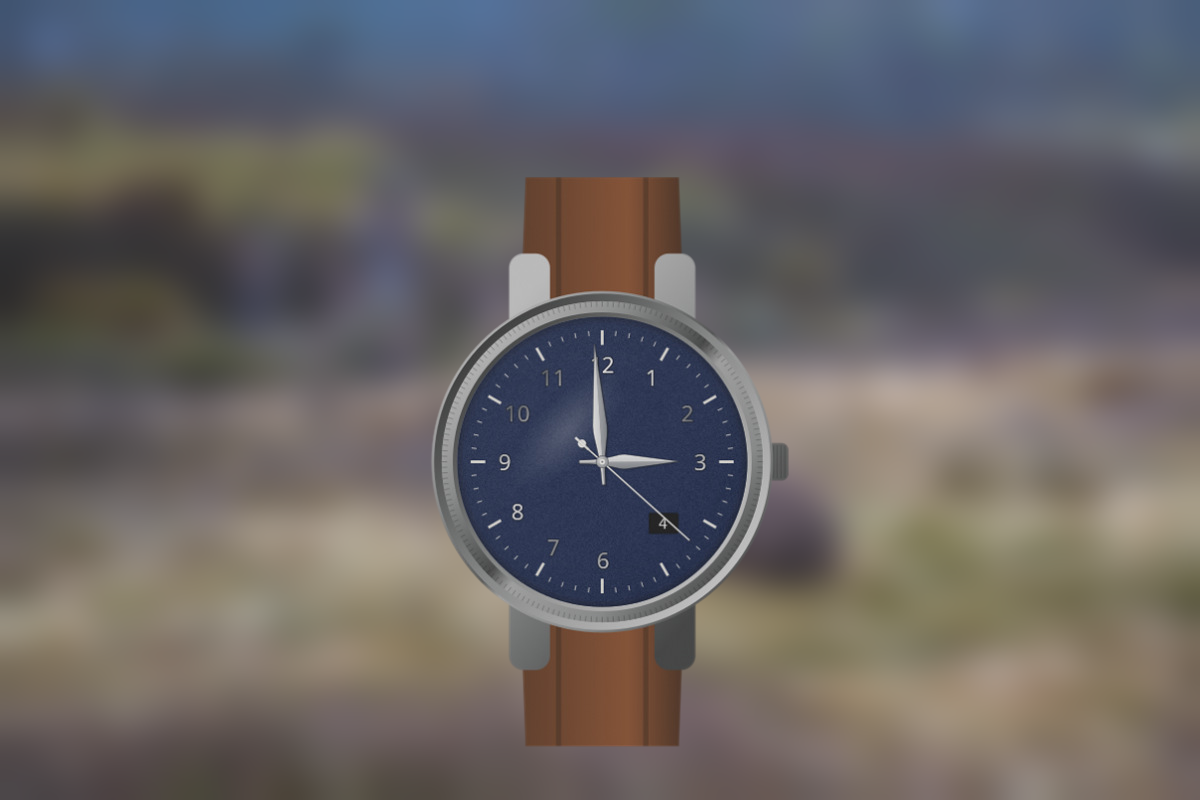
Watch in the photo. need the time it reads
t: 2:59:22
